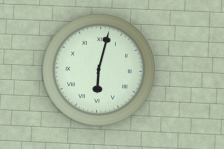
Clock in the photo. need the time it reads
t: 6:02
